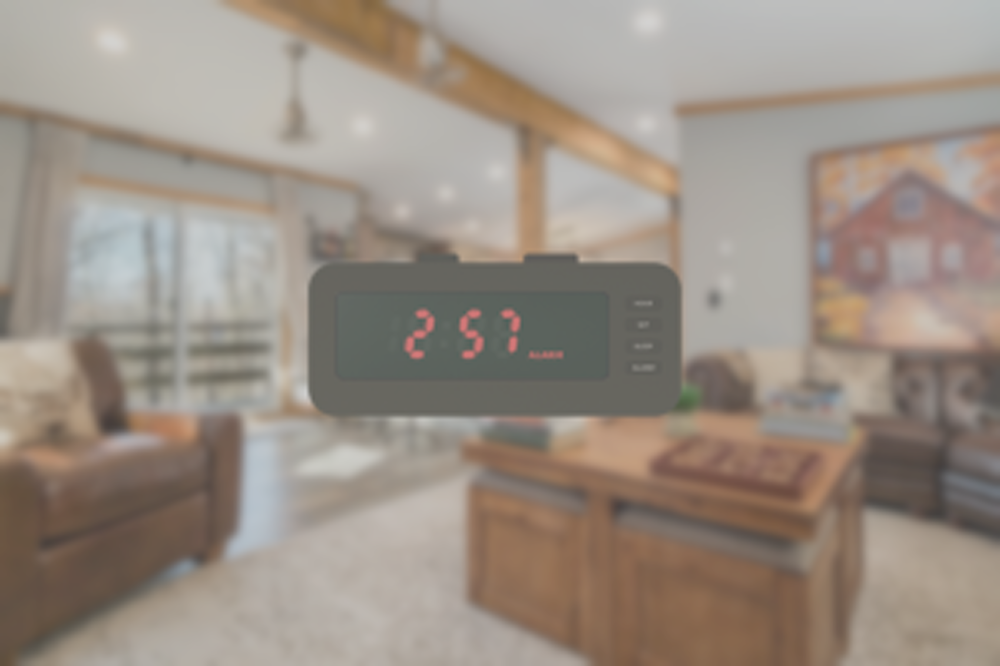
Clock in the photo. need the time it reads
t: 2:57
